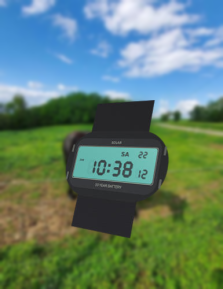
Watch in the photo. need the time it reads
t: 10:38:12
